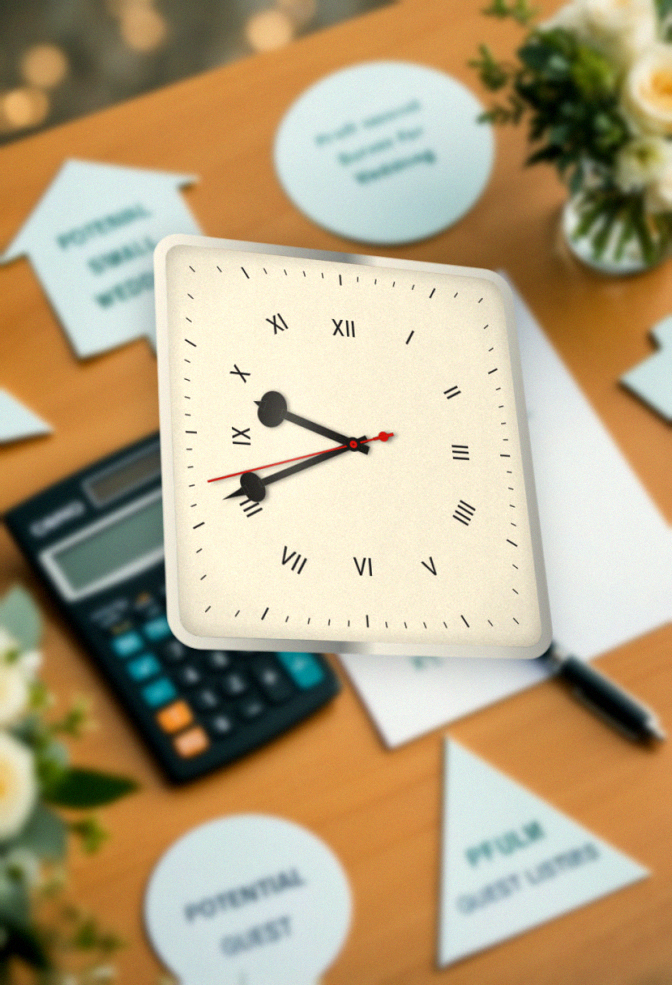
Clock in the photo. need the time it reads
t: 9:40:42
